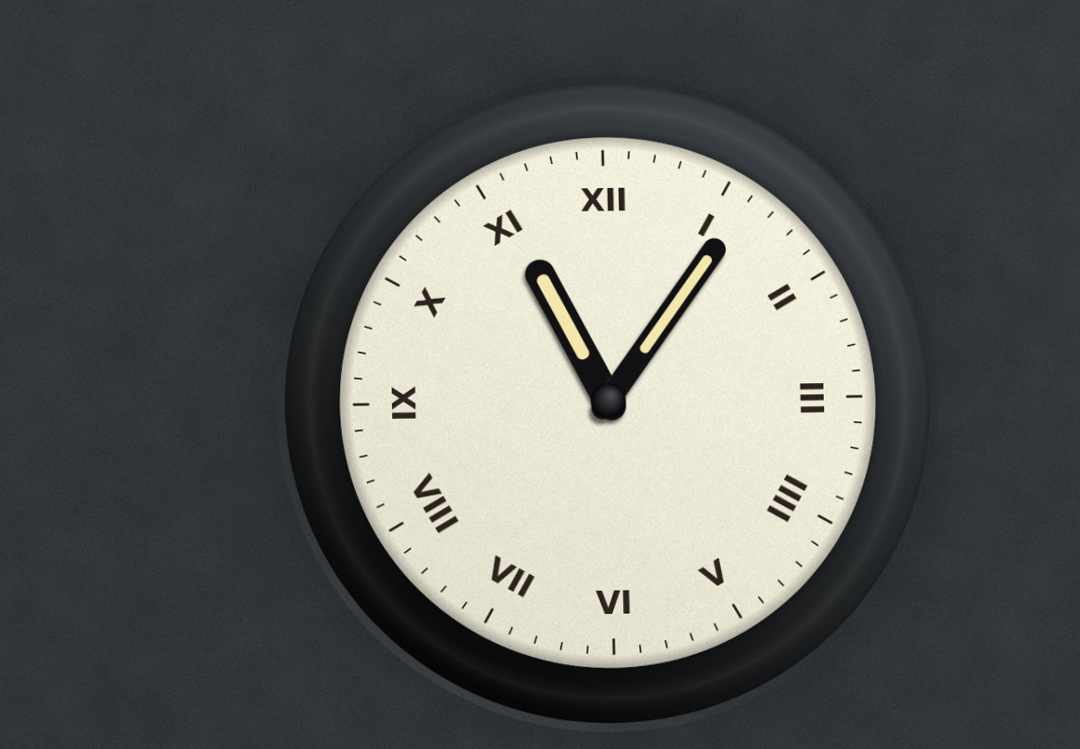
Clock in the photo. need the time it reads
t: 11:06
